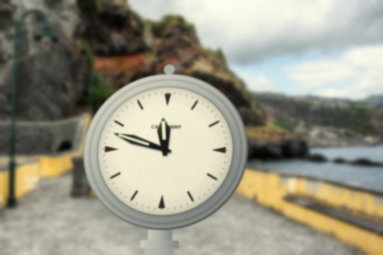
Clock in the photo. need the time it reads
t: 11:48
